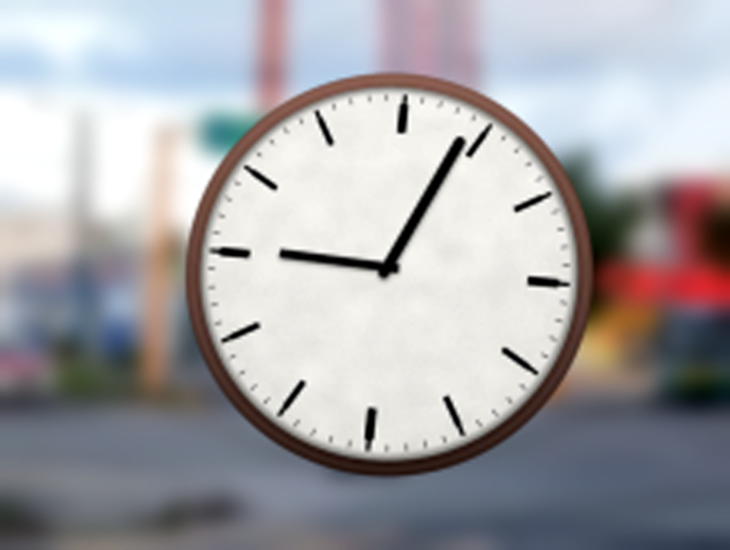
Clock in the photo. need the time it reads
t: 9:04
